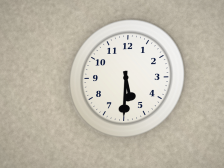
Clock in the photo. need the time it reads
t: 5:30
